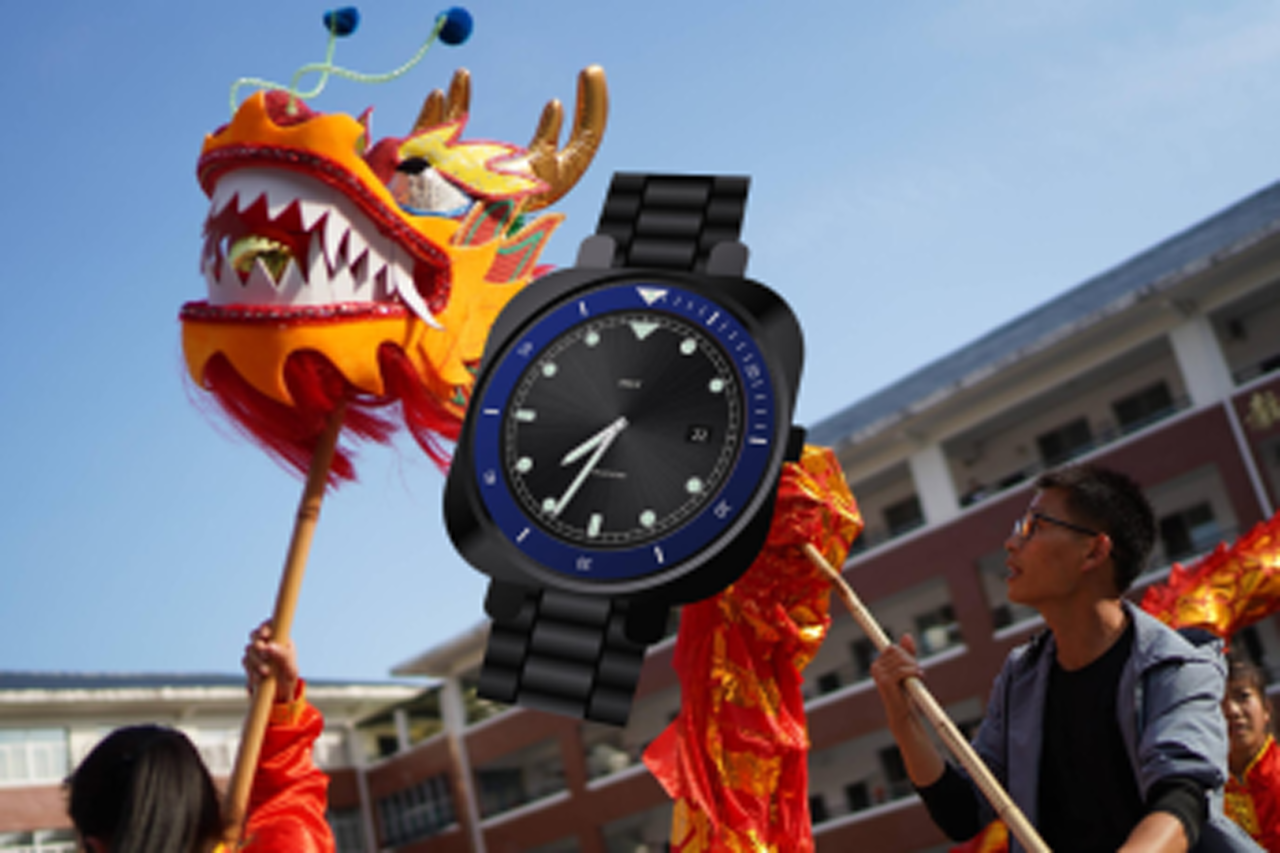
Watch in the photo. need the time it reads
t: 7:34
